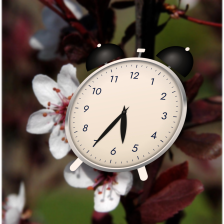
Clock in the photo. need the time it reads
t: 5:35
